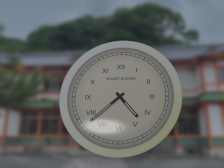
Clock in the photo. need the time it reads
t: 4:38
